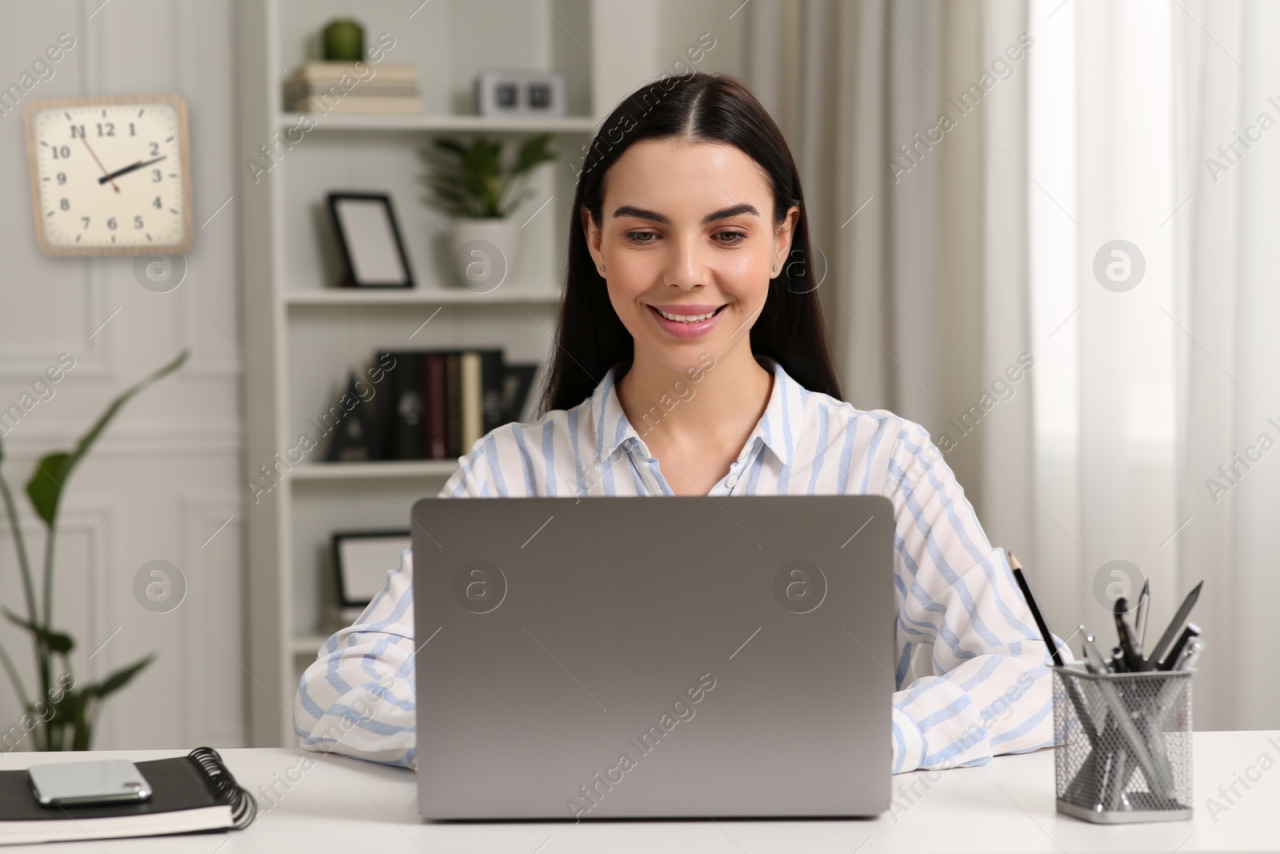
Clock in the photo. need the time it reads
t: 2:11:55
